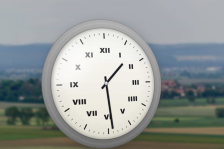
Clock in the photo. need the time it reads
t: 1:29
